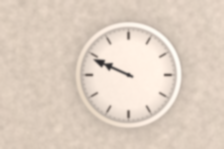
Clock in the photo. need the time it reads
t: 9:49
